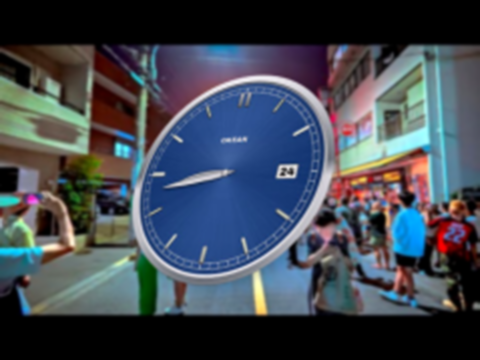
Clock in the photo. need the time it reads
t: 8:43
